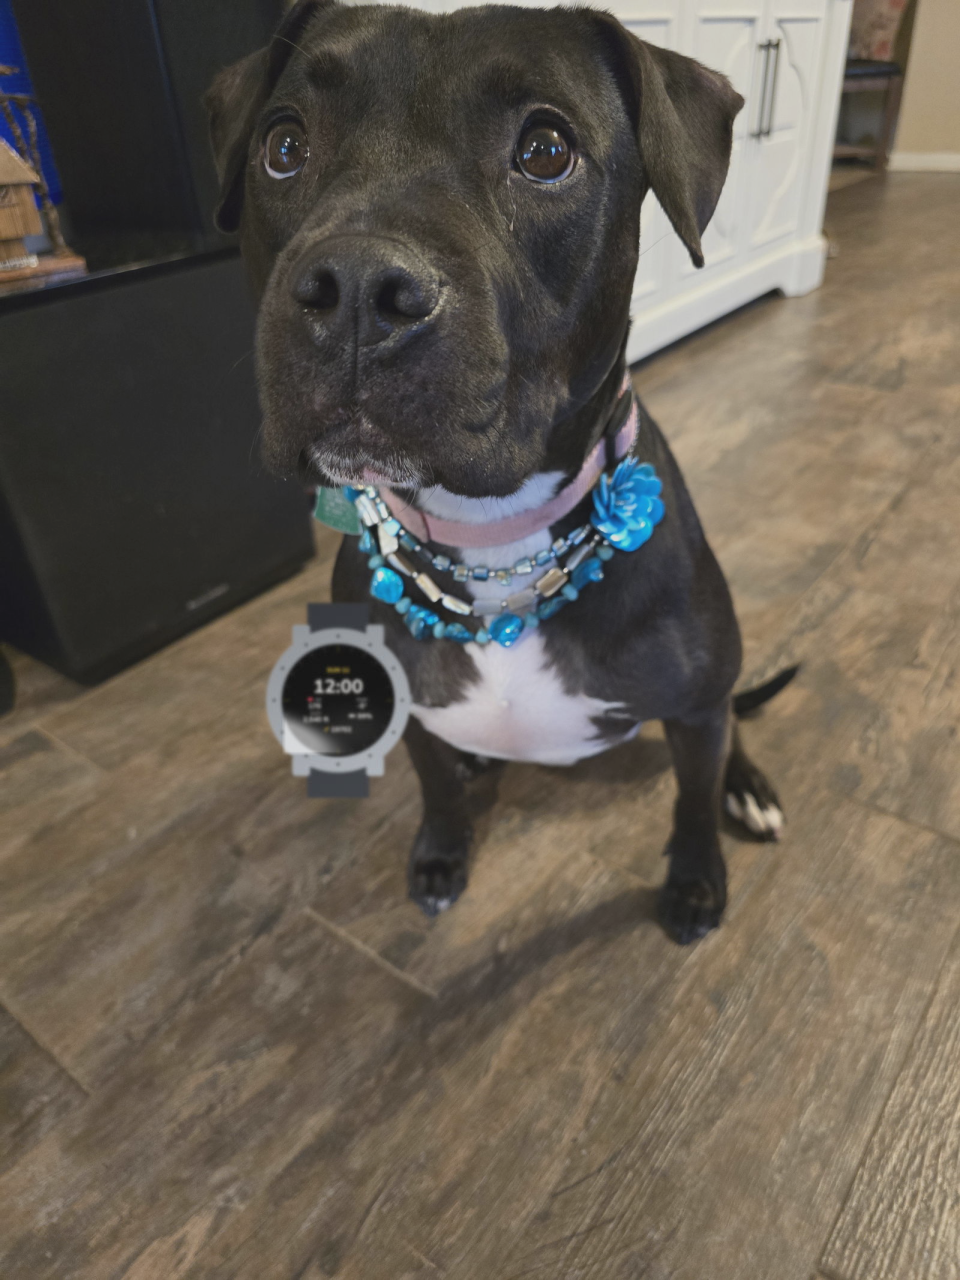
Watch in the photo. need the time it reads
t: 12:00
